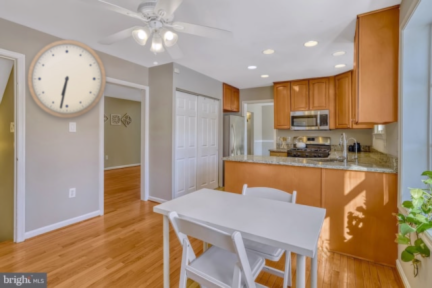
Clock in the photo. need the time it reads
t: 6:32
